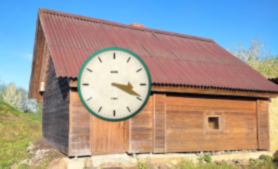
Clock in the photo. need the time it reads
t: 3:19
